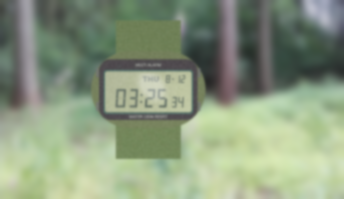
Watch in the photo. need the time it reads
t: 3:25
